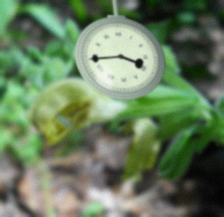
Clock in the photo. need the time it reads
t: 3:44
